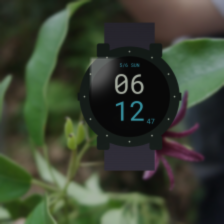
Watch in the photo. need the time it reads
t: 6:12
